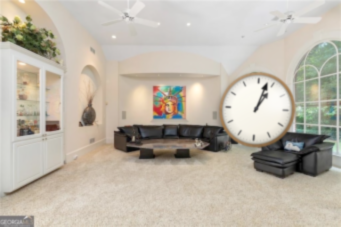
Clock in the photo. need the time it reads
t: 1:03
